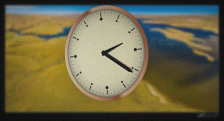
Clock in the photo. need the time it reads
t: 2:21
